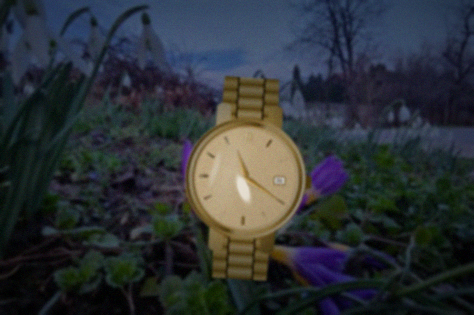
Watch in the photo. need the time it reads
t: 11:20
